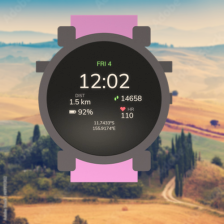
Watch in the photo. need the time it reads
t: 12:02
